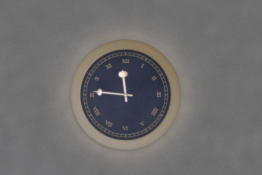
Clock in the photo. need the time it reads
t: 11:46
